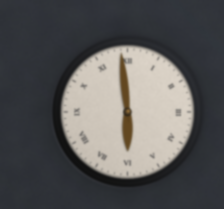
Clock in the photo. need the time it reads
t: 5:59
